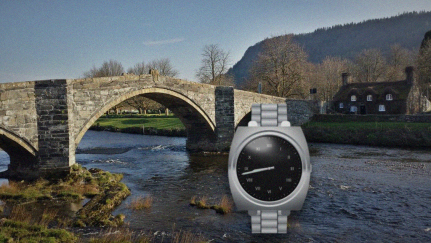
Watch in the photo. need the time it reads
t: 8:43
